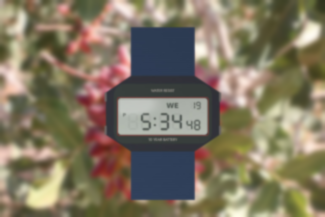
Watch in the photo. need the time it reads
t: 5:34:48
